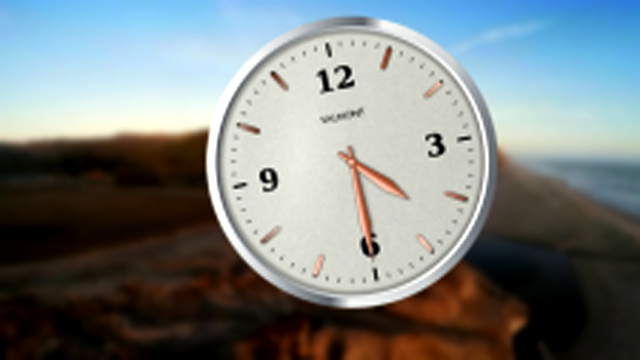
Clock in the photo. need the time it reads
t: 4:30
